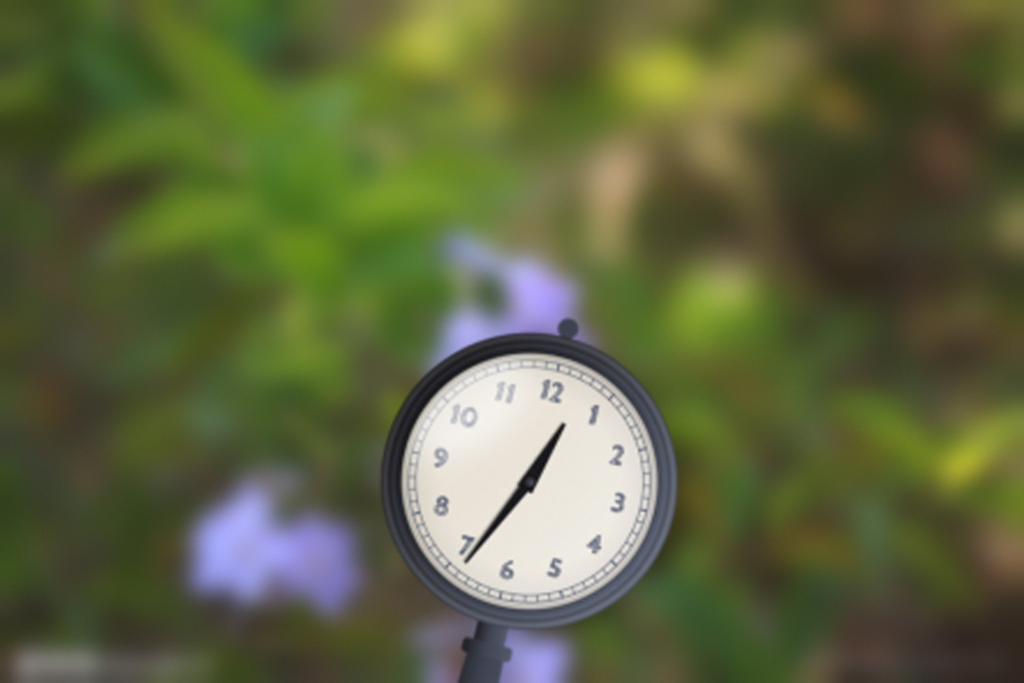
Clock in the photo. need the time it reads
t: 12:34
